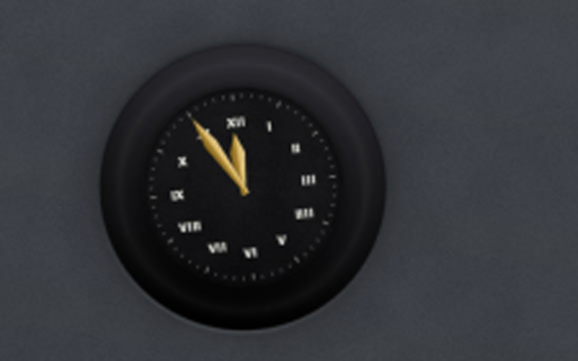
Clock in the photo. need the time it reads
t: 11:55
